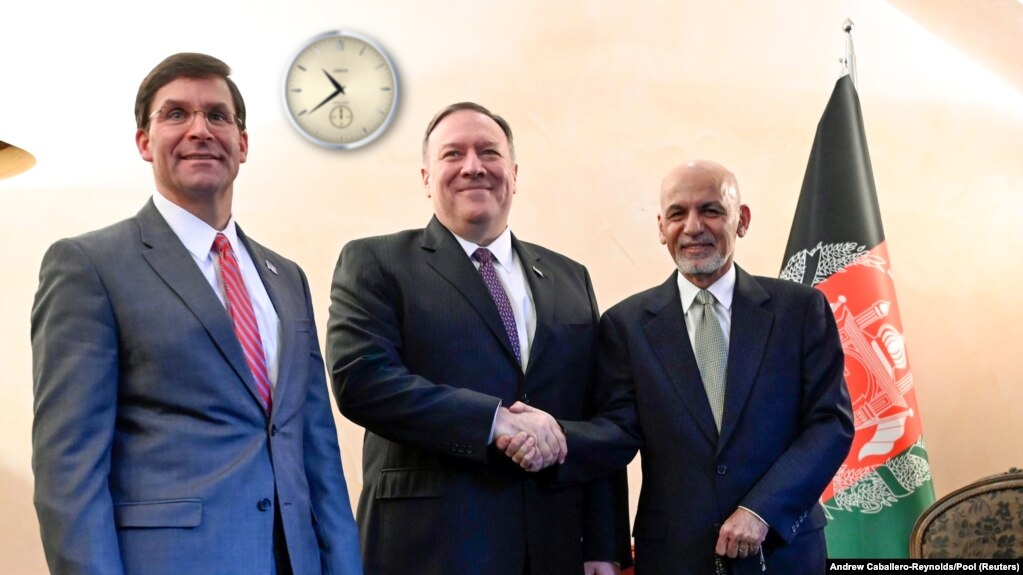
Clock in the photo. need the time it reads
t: 10:39
